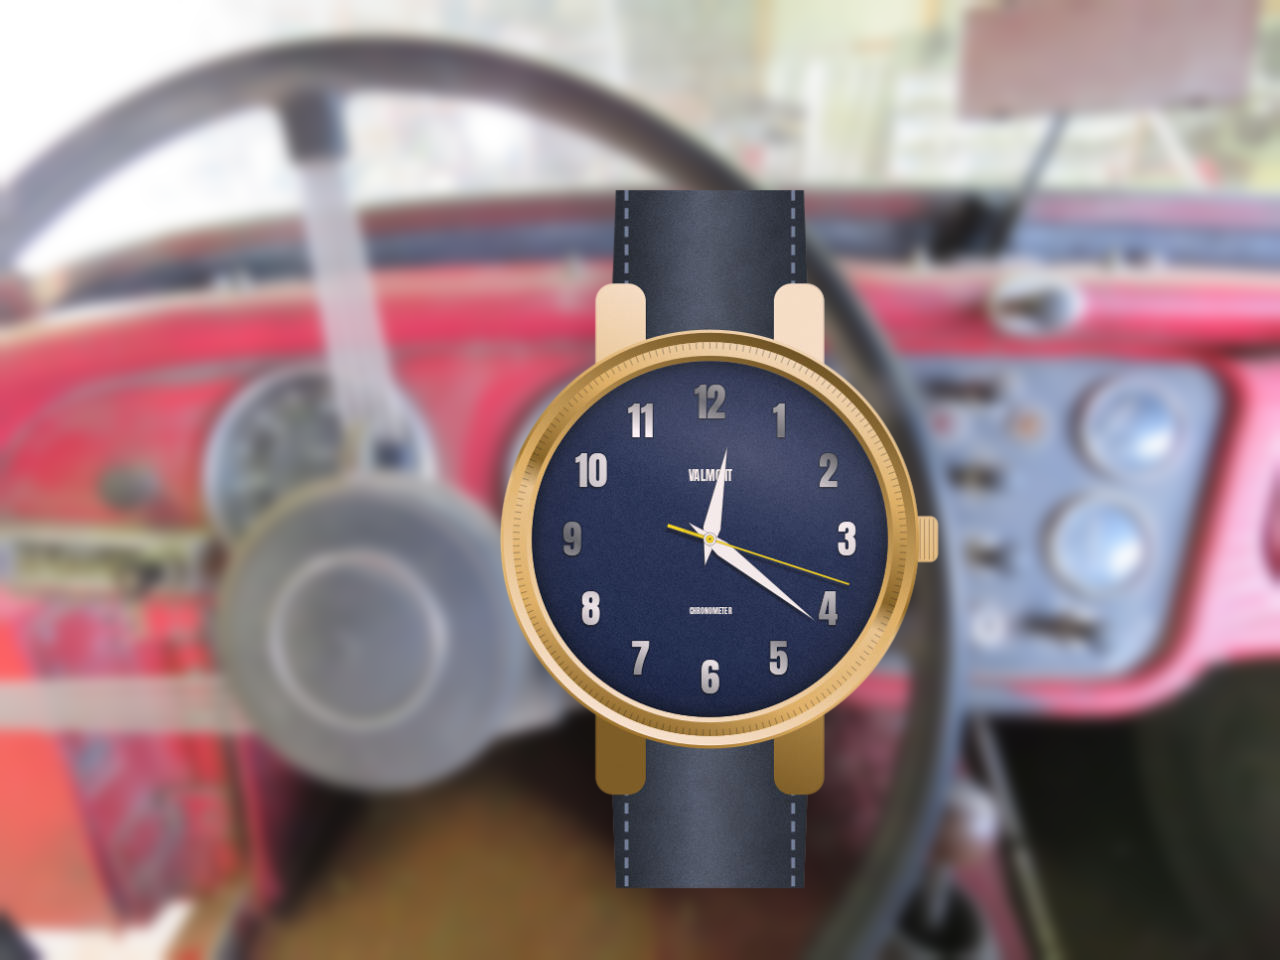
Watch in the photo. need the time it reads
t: 12:21:18
